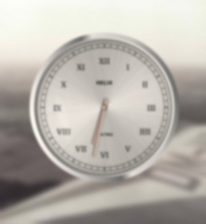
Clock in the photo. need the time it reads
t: 6:32
